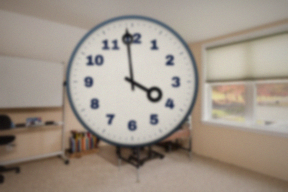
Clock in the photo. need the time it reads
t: 3:59
